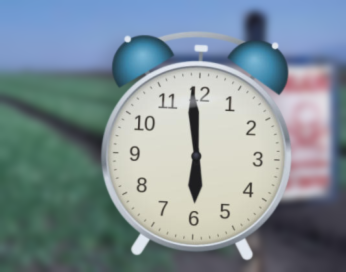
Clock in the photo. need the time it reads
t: 5:59
